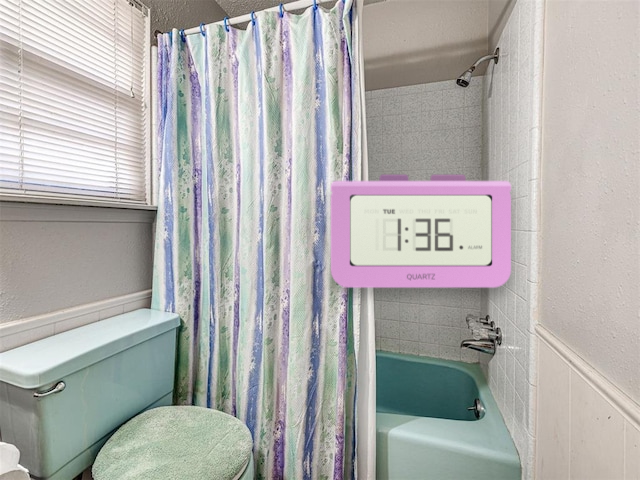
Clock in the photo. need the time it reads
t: 1:36
